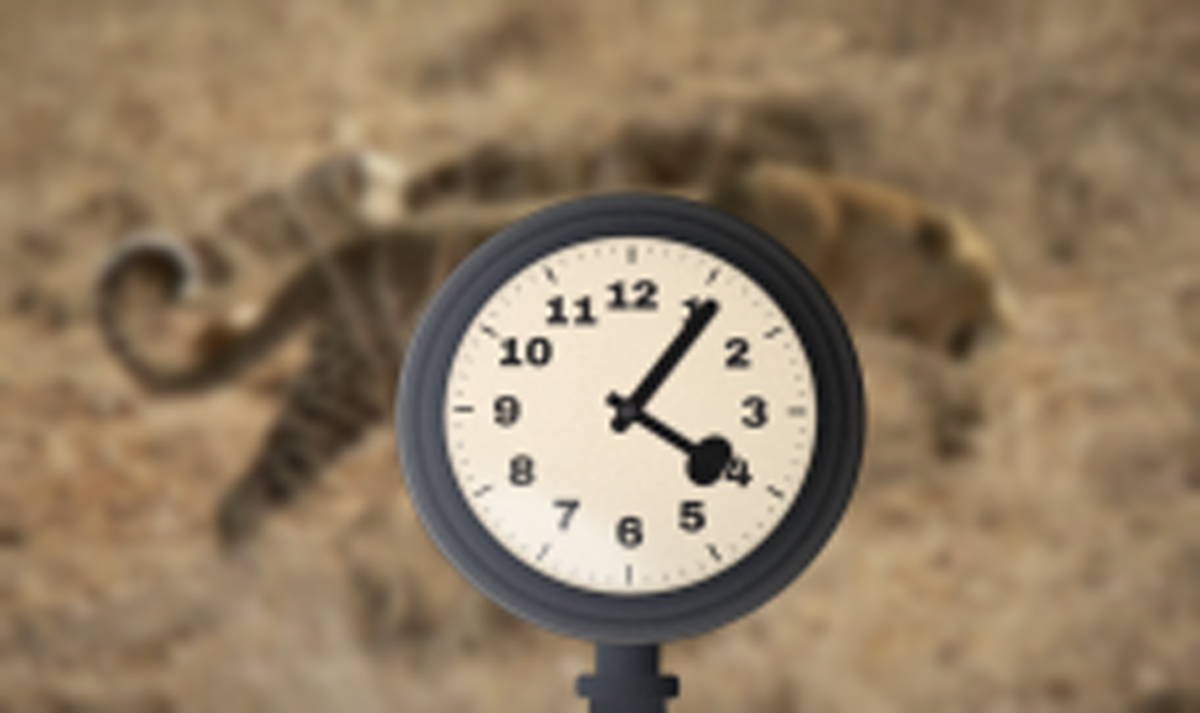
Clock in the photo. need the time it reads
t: 4:06
